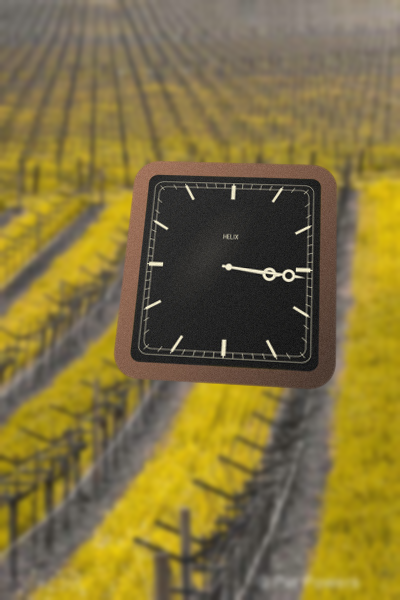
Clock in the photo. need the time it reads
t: 3:16
